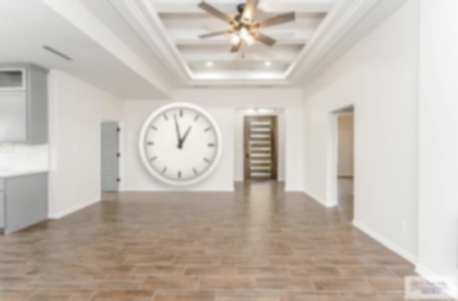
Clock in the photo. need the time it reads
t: 12:58
